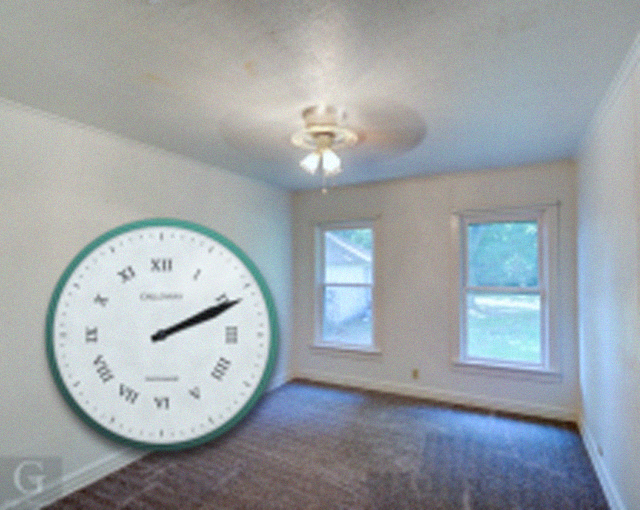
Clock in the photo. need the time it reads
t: 2:11
